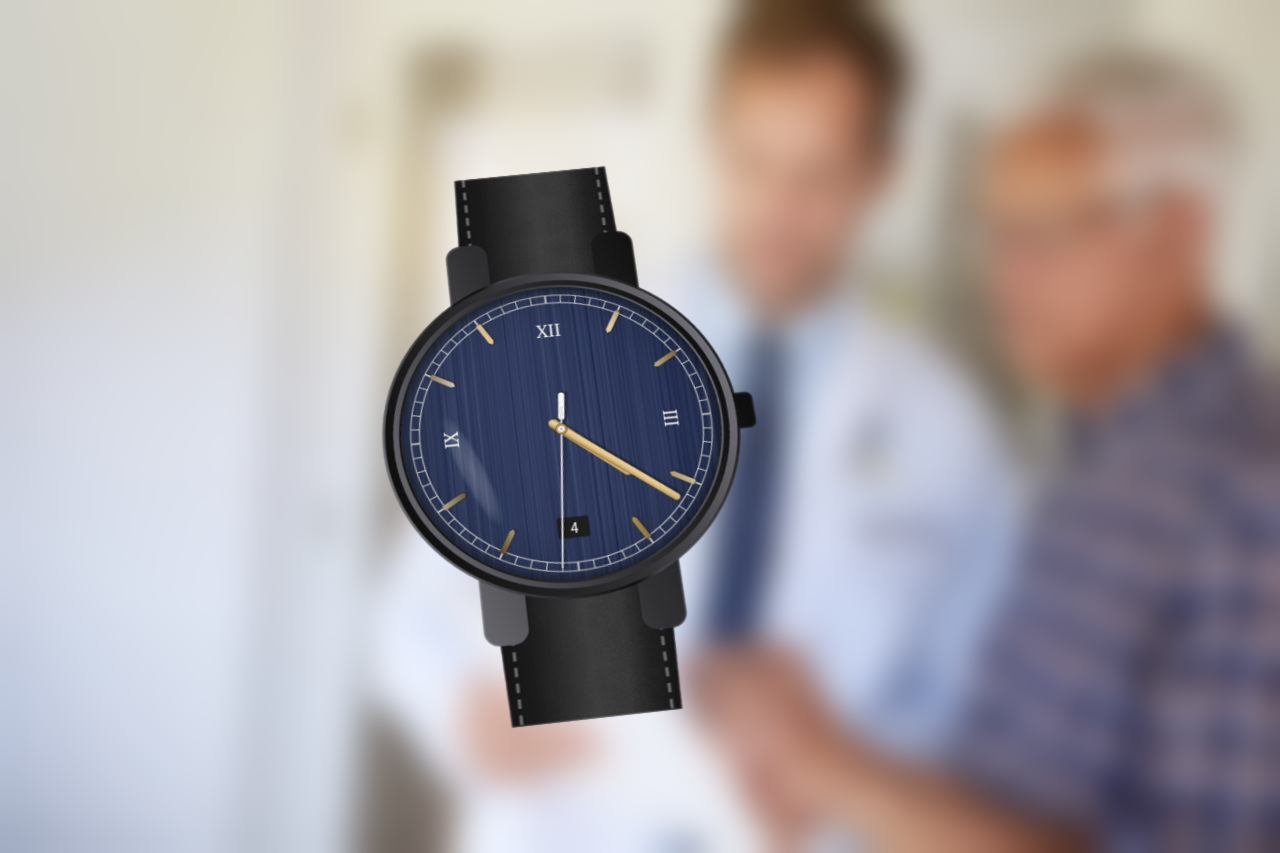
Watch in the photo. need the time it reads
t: 4:21:31
